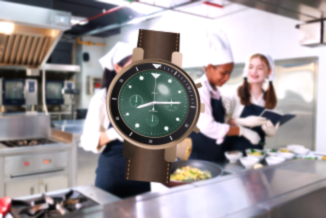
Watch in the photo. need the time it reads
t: 8:14
